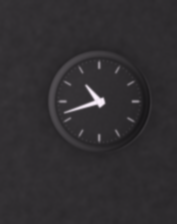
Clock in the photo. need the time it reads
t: 10:42
